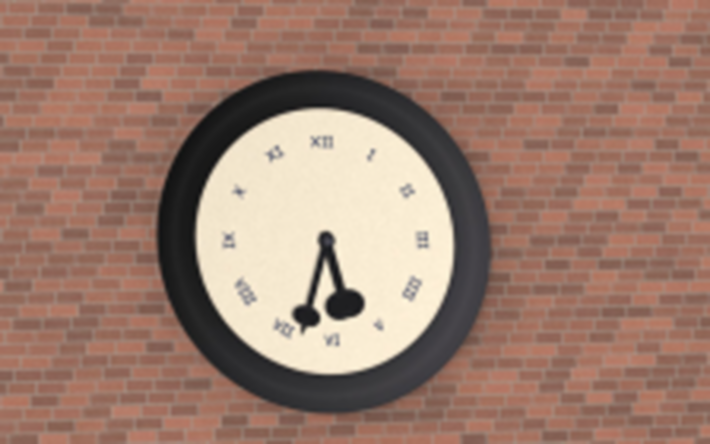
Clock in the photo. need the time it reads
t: 5:33
